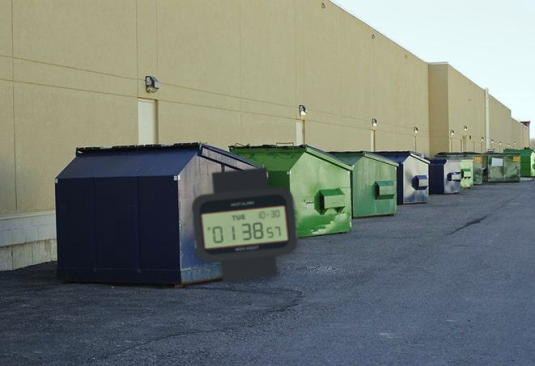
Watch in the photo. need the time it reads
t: 1:38:57
